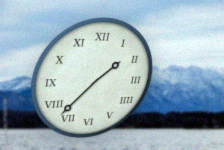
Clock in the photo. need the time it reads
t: 1:37
